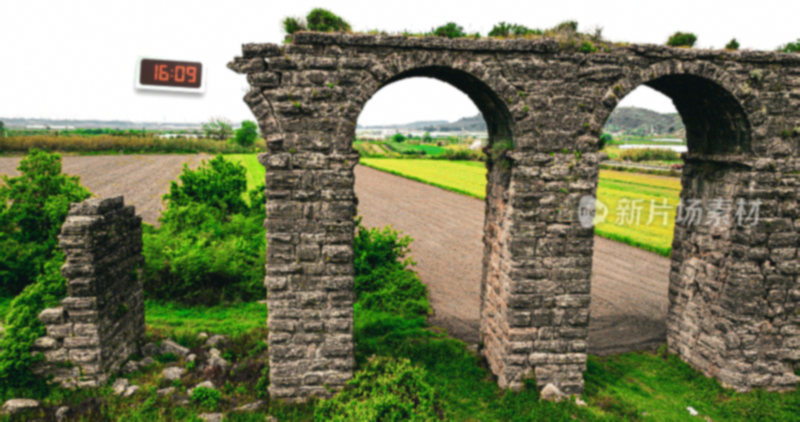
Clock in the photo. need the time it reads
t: 16:09
